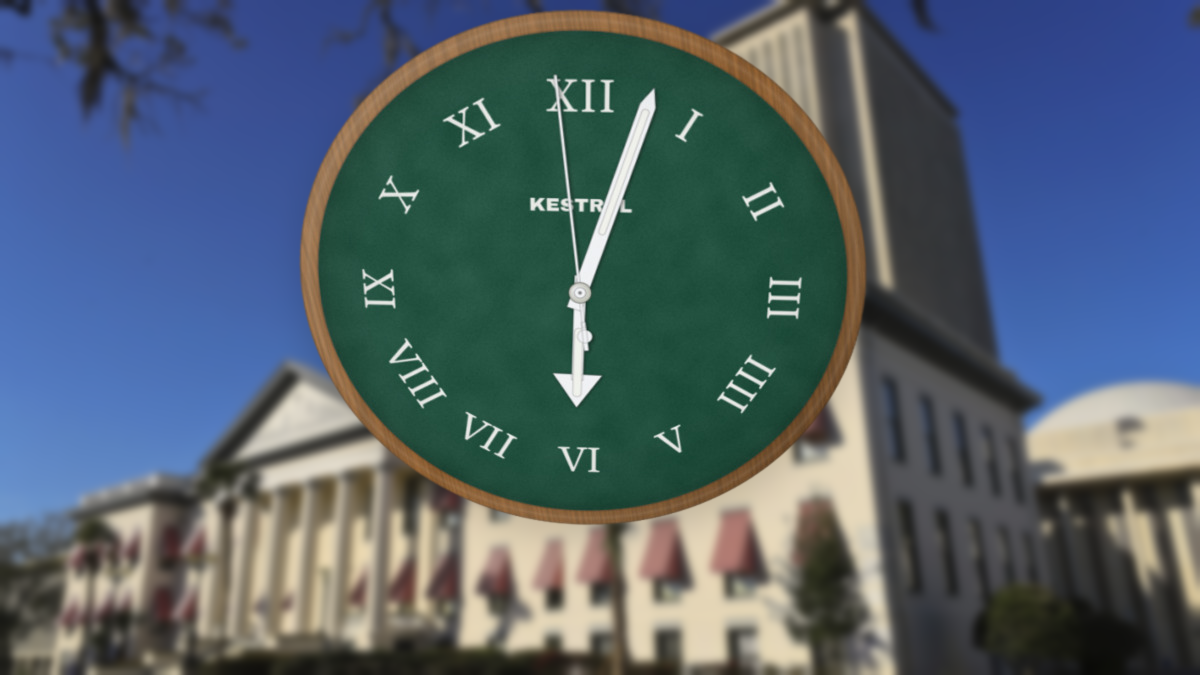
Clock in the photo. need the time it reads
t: 6:02:59
